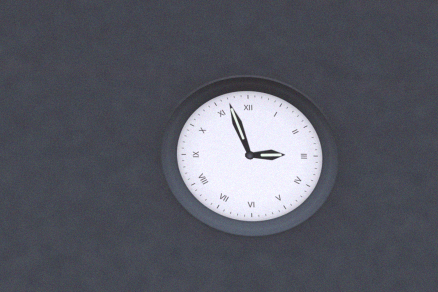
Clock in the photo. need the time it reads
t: 2:57
